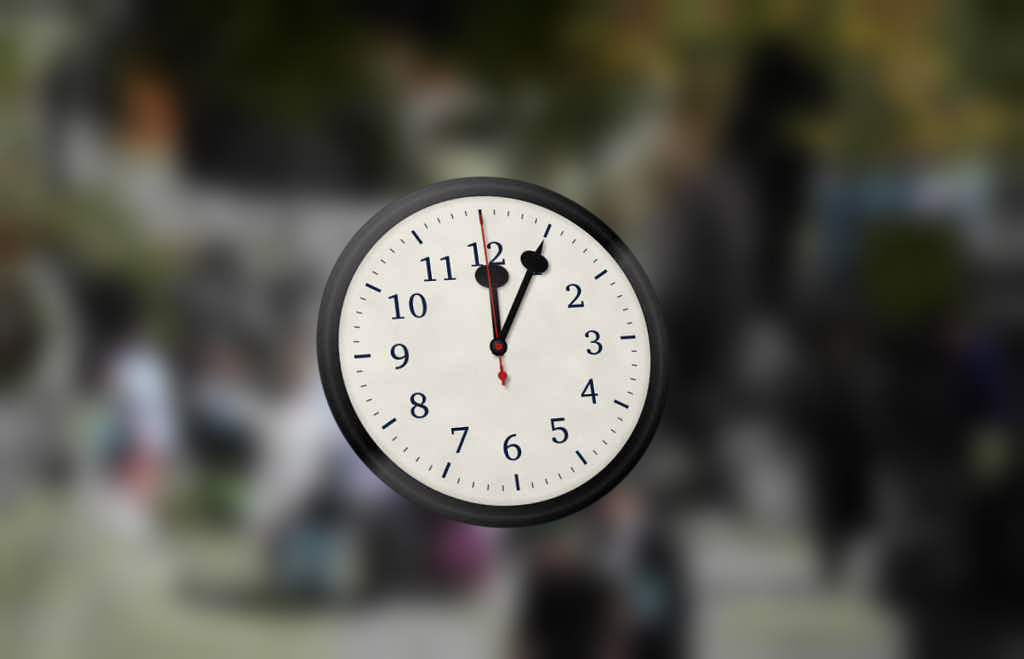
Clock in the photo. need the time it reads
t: 12:05:00
